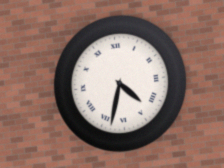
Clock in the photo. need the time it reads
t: 4:33
